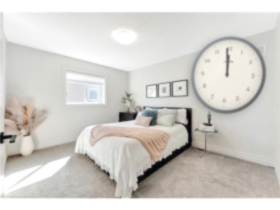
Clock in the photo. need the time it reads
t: 11:59
